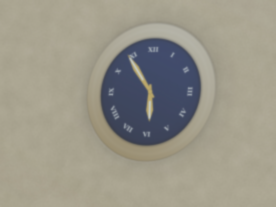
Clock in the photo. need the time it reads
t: 5:54
